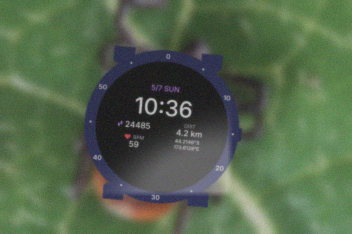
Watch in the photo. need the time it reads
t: 10:36
